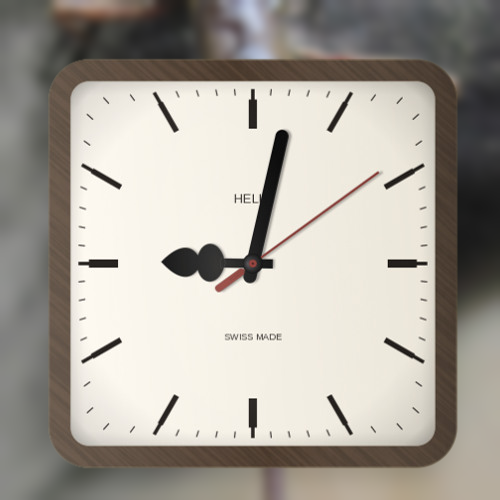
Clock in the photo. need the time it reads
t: 9:02:09
